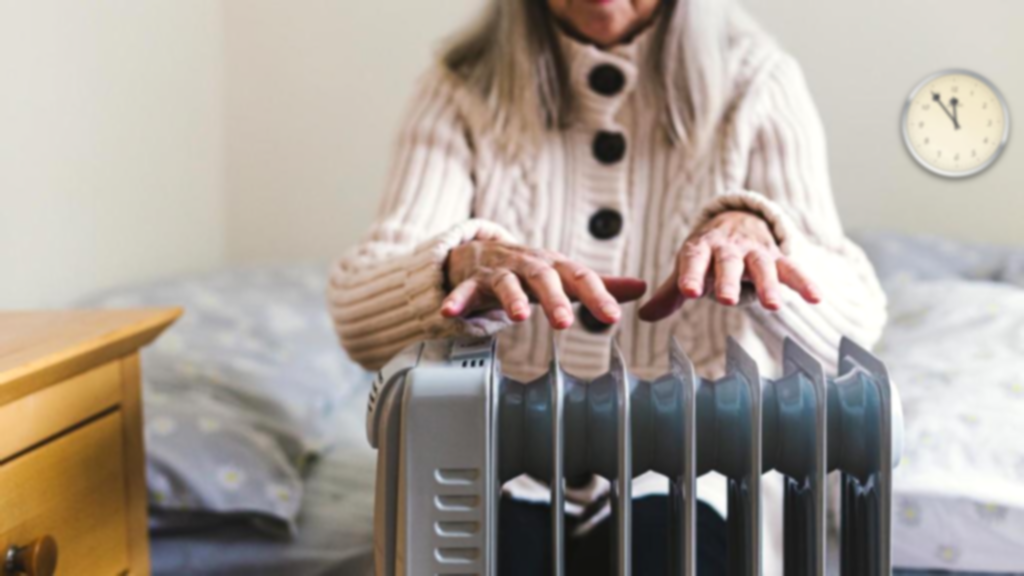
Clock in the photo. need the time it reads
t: 11:54
